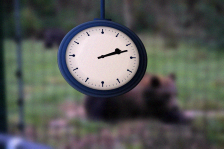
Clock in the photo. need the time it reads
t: 2:12
